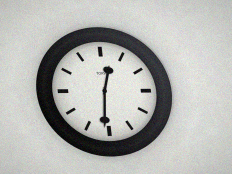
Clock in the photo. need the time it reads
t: 12:31
